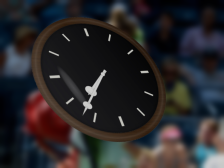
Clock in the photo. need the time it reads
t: 7:37
